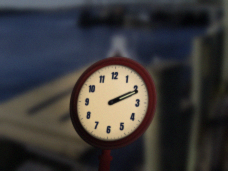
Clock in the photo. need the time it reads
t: 2:11
